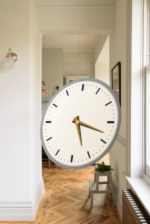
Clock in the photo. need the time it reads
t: 5:18
